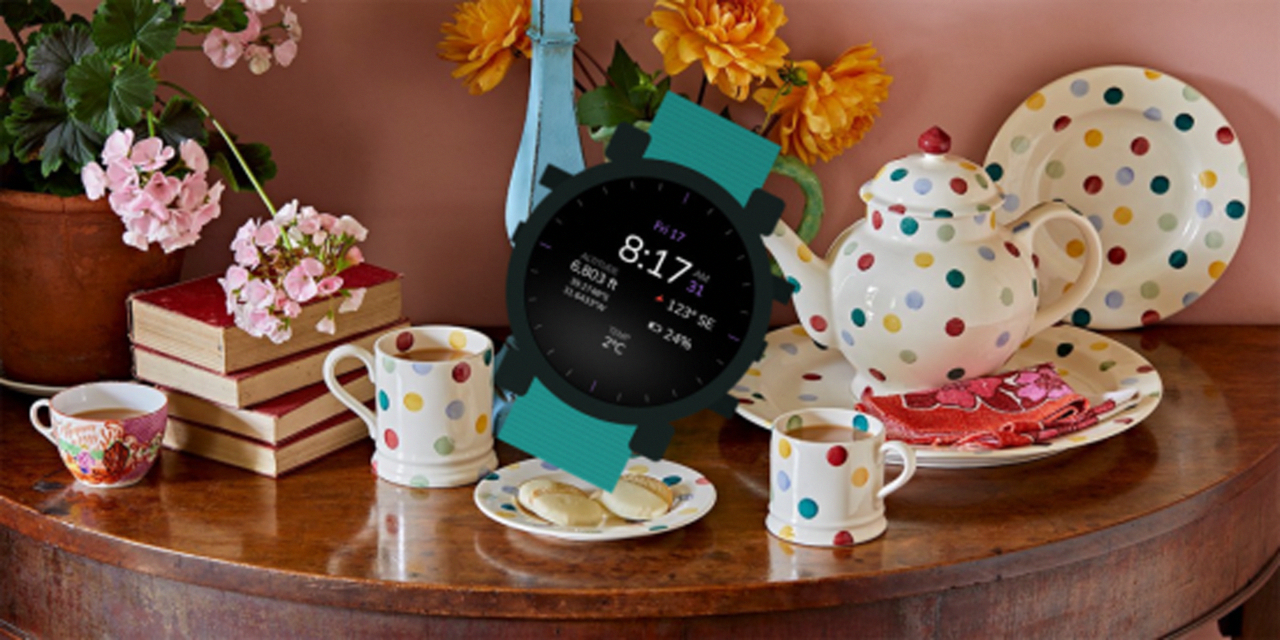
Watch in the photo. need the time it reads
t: 8:17
